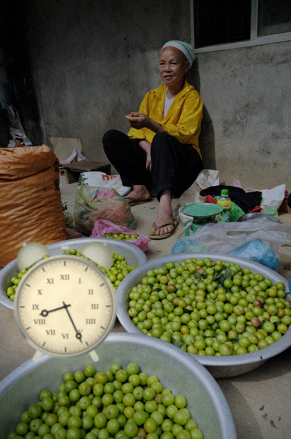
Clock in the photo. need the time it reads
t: 8:26
